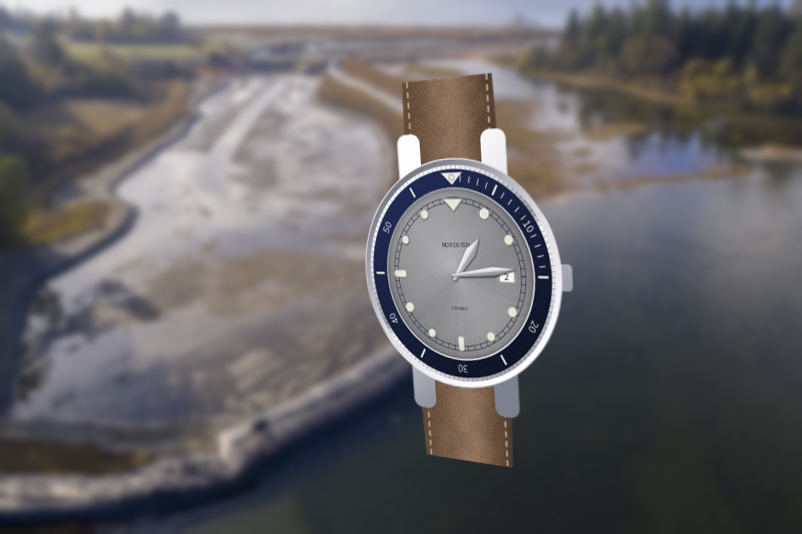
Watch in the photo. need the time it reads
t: 1:14
